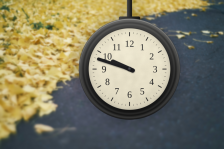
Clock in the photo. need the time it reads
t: 9:48
